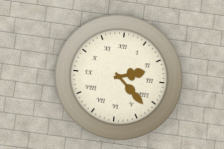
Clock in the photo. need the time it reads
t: 2:22
